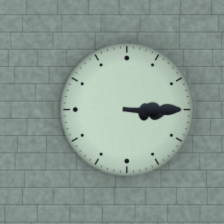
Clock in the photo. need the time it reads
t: 3:15
